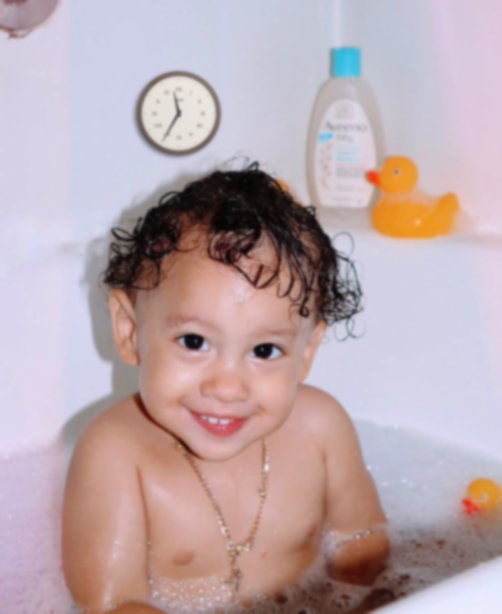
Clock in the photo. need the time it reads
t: 11:35
